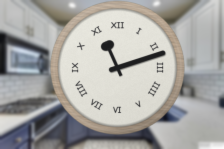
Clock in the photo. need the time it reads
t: 11:12
